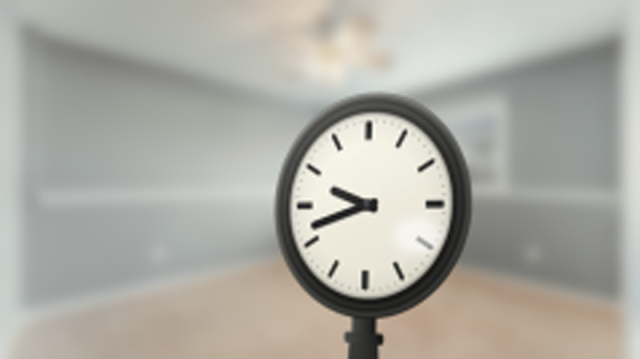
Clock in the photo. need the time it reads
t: 9:42
